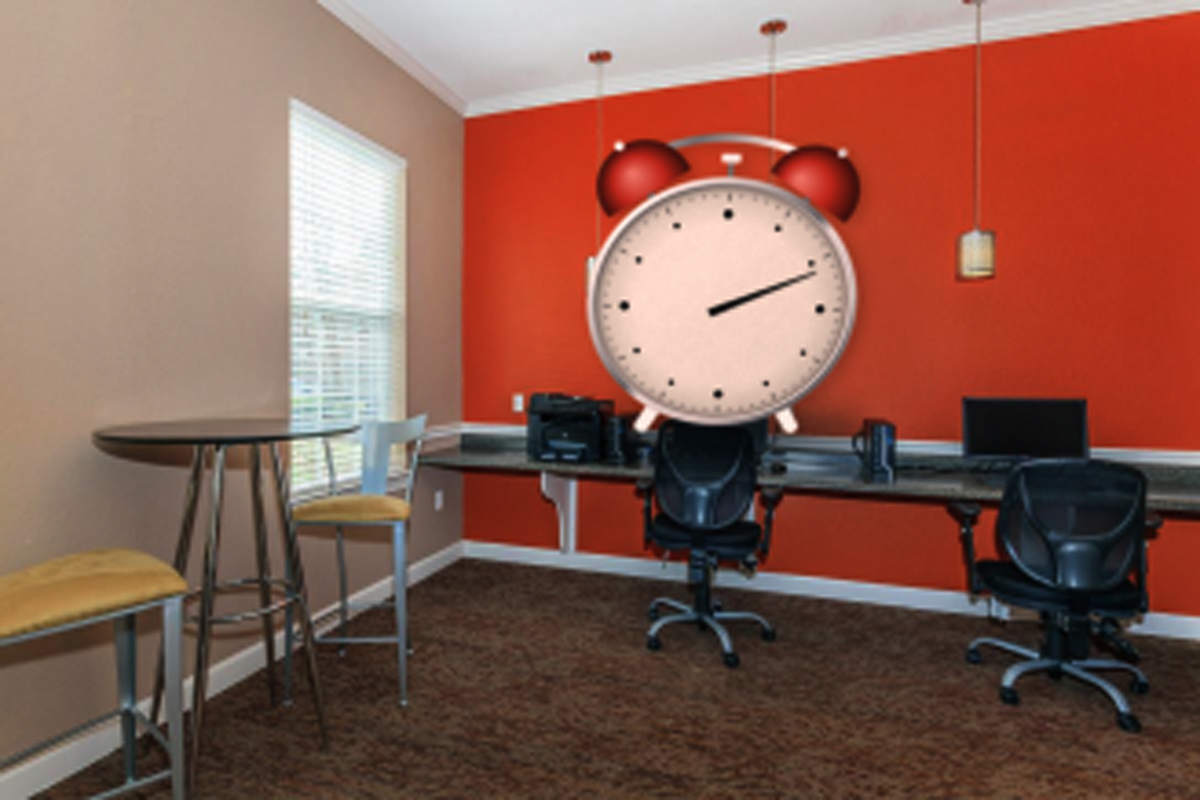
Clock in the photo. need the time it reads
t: 2:11
